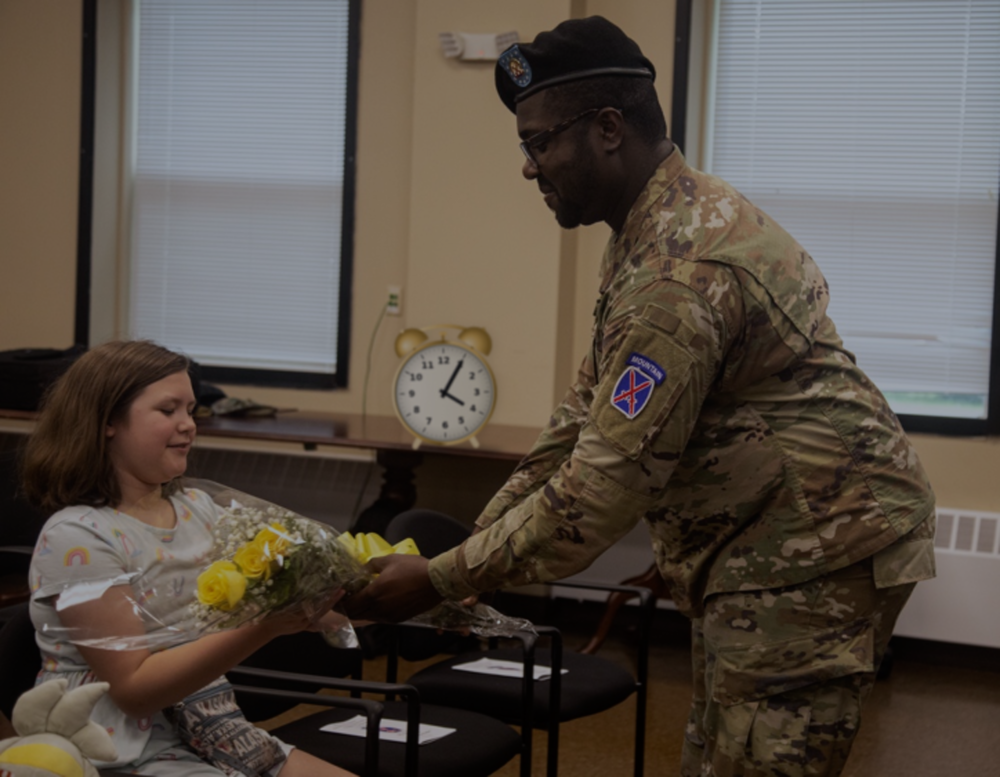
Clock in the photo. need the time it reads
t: 4:05
